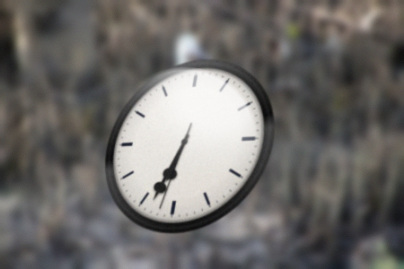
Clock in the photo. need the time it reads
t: 6:33:32
